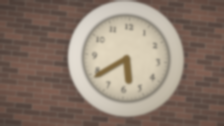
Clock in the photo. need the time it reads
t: 5:39
